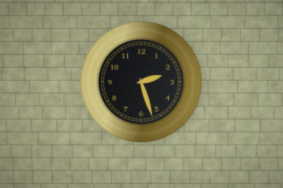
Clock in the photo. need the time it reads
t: 2:27
